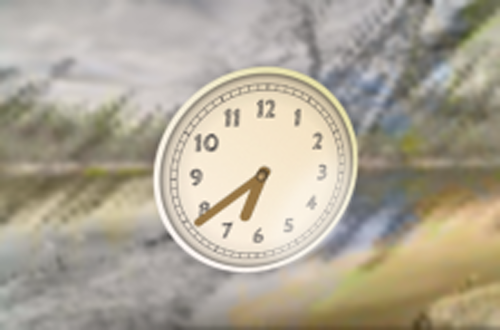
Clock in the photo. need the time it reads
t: 6:39
